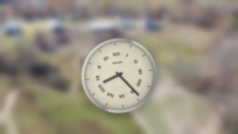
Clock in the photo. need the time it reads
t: 8:24
